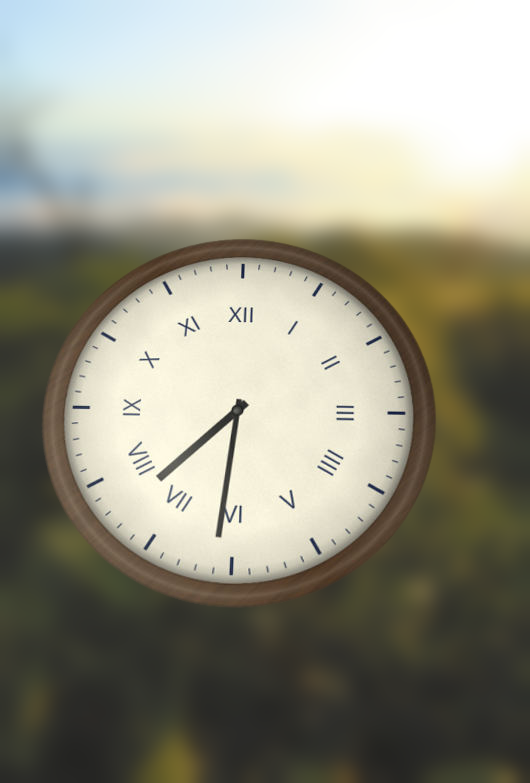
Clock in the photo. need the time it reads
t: 7:31
